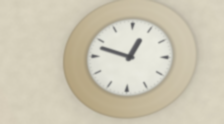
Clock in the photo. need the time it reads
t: 12:48
